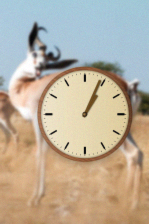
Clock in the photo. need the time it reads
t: 1:04
